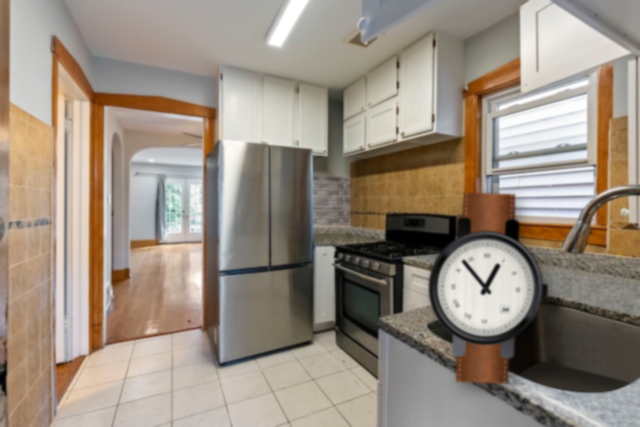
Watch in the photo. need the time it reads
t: 12:53
